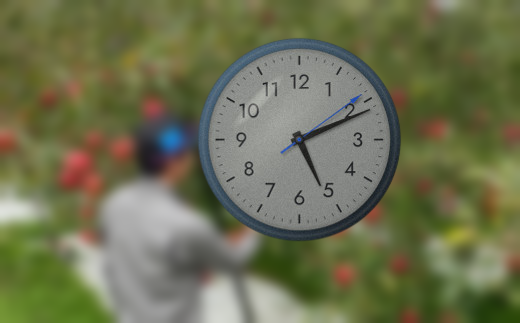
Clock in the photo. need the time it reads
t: 5:11:09
